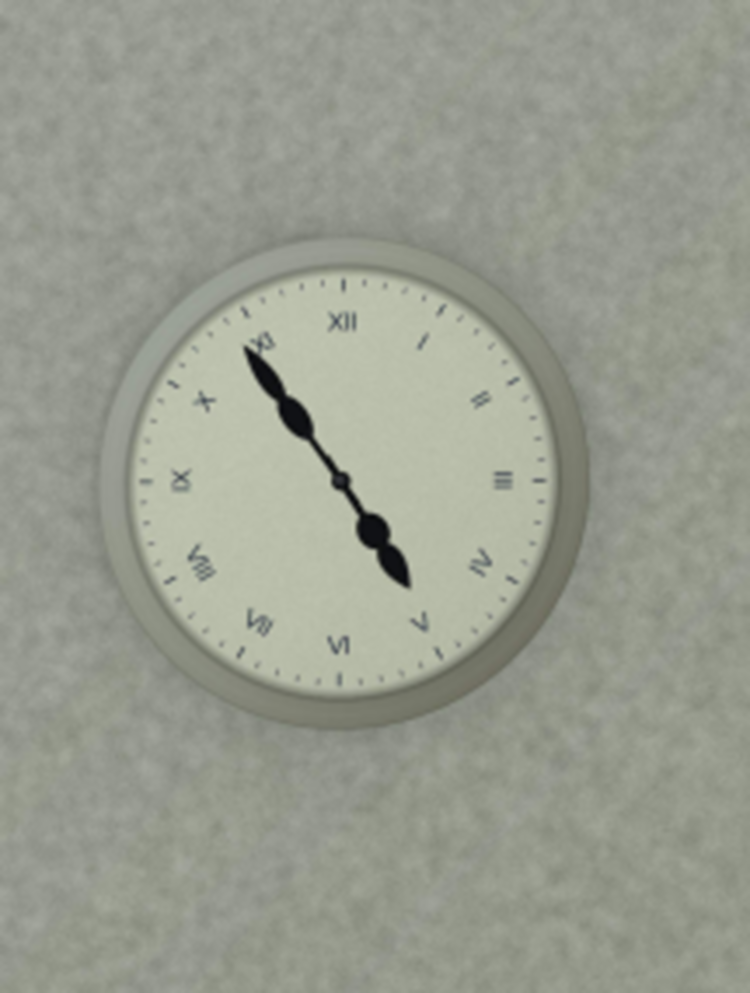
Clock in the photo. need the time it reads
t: 4:54
